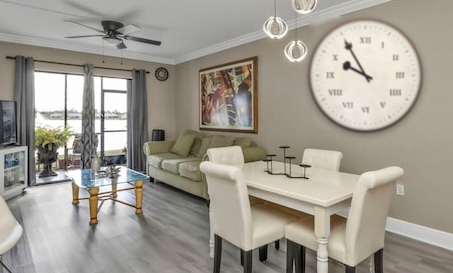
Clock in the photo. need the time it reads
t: 9:55
